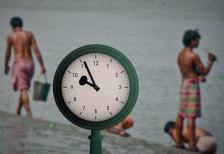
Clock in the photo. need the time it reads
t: 9:56
